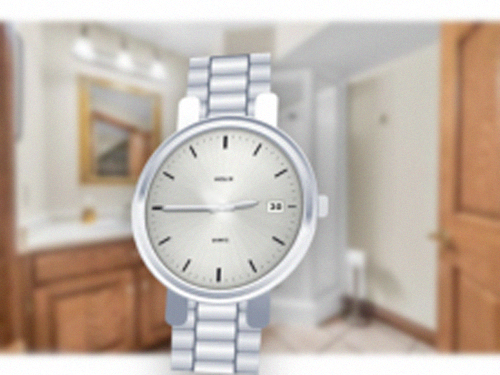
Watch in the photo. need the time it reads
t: 2:45
